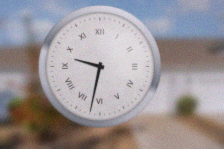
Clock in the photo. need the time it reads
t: 9:32
